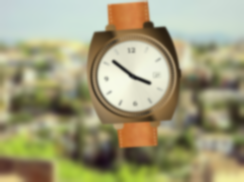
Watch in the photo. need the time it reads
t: 3:52
